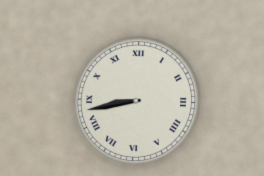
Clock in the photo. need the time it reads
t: 8:43
